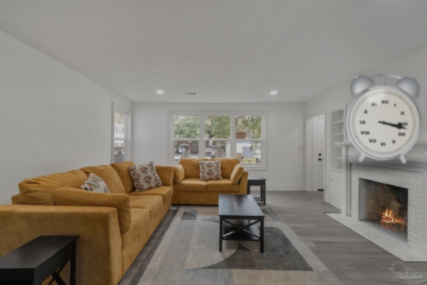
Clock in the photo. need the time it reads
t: 3:17
